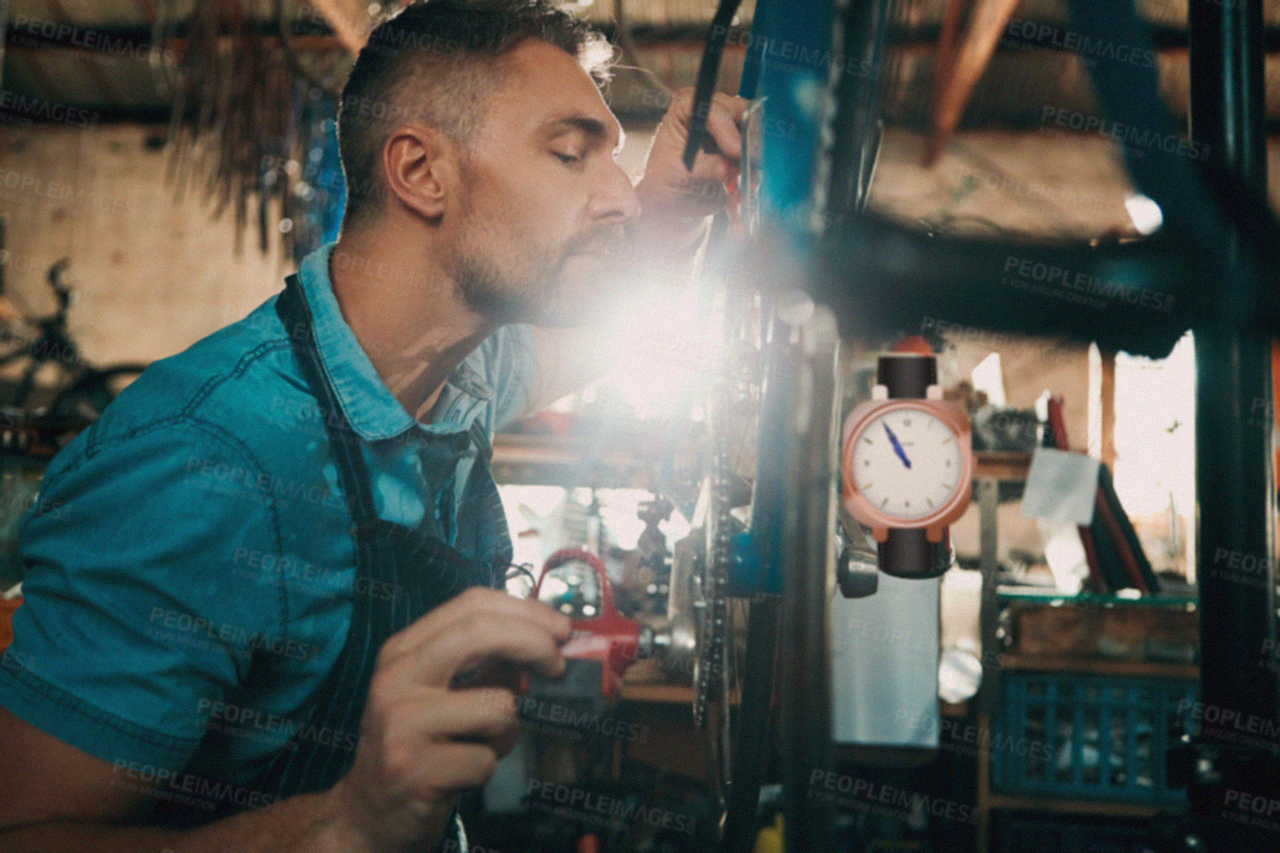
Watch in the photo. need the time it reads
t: 10:55
